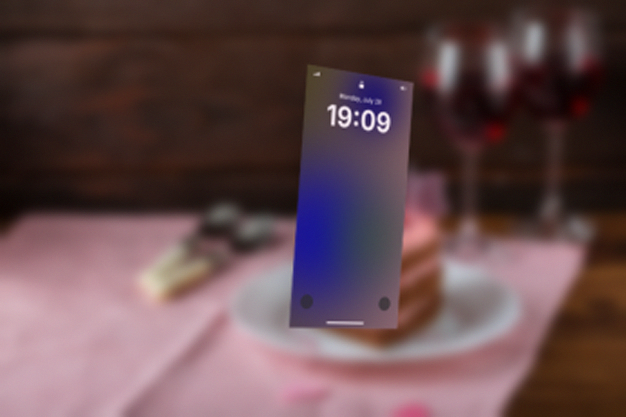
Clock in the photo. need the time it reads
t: 19:09
